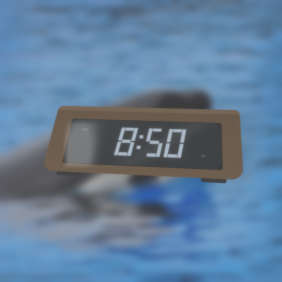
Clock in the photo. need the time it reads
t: 8:50
